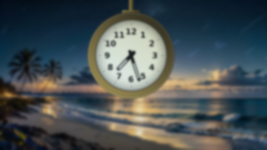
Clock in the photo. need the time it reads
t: 7:27
